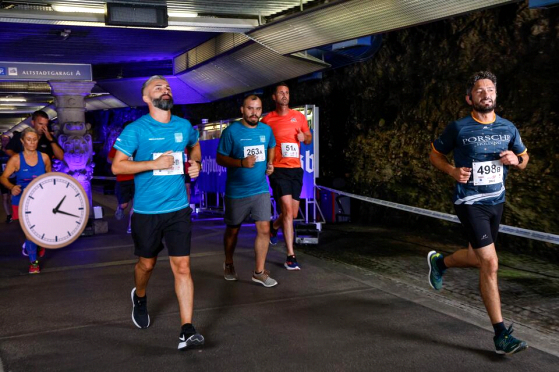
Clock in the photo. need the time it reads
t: 1:18
